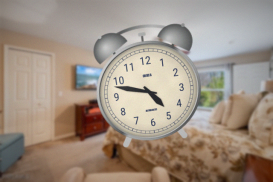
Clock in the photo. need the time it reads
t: 4:48
